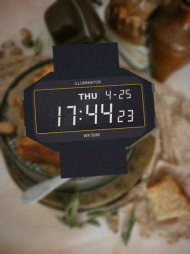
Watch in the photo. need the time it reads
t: 17:44:23
